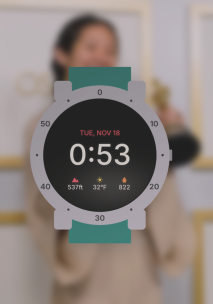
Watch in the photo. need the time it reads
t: 0:53
